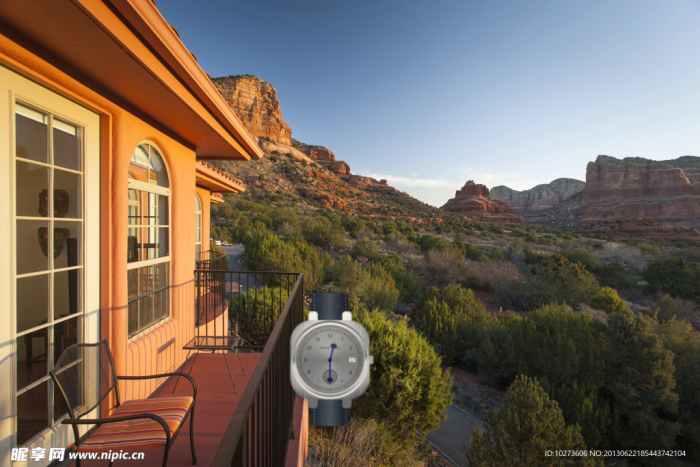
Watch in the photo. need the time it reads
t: 12:30
